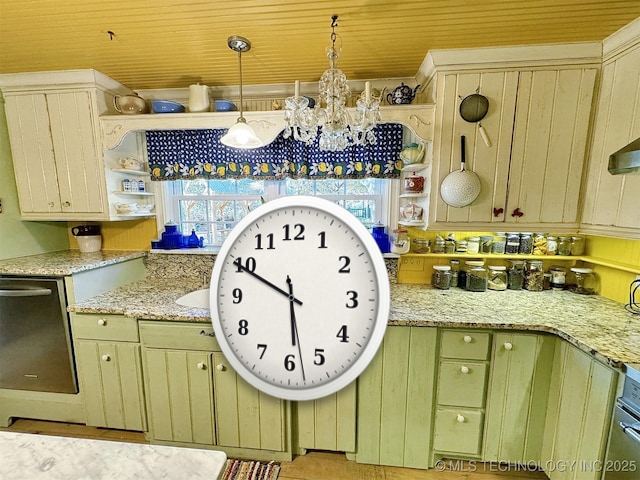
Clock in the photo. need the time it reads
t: 5:49:28
